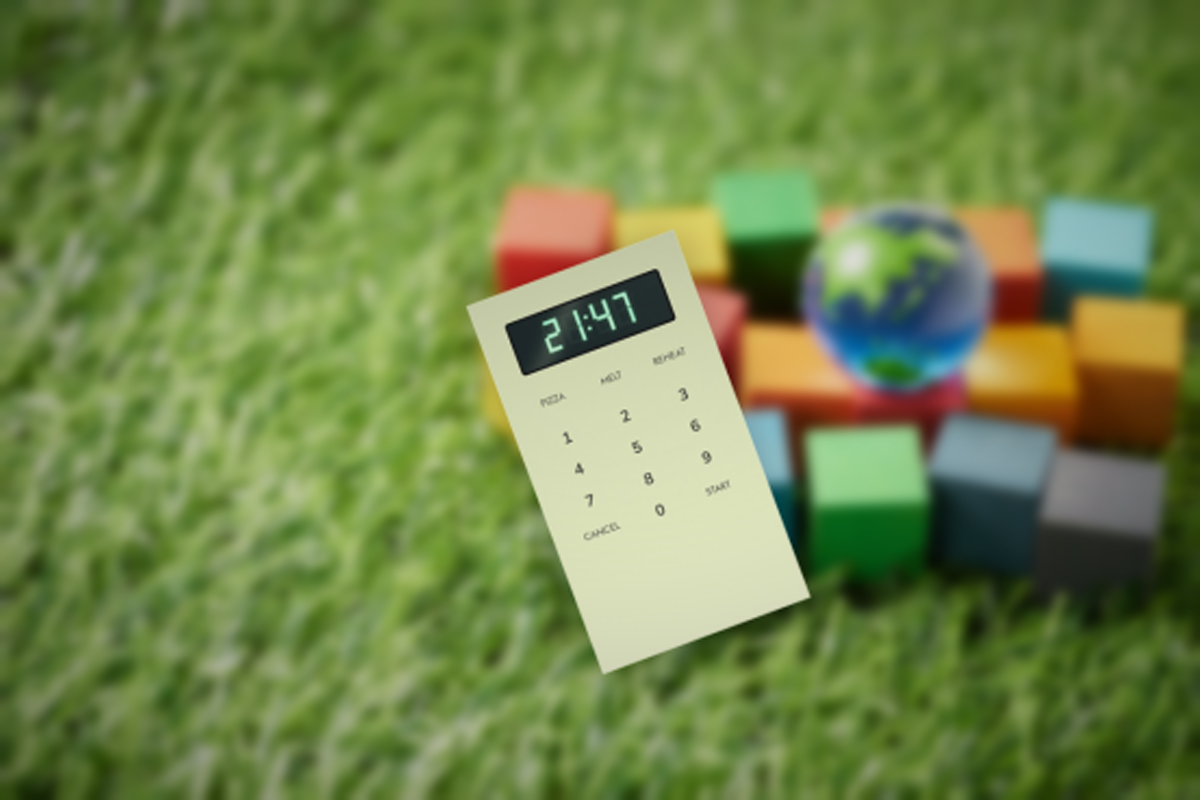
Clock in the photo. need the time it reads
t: 21:47
